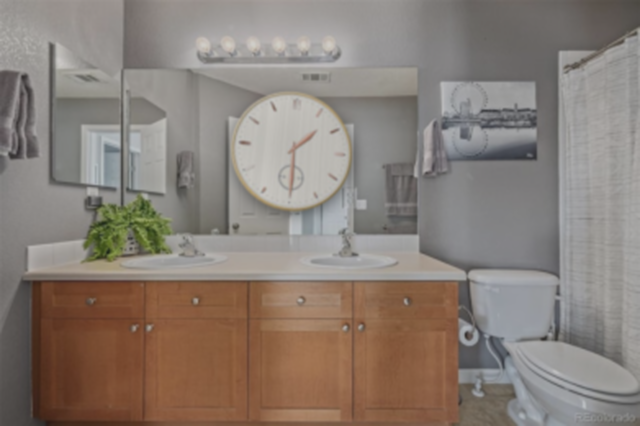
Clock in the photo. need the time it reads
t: 1:30
